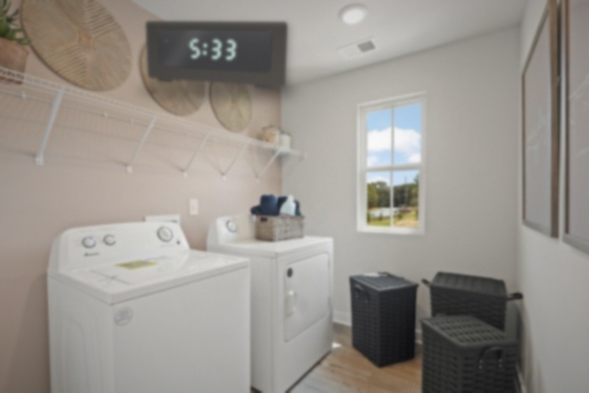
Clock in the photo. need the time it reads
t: 5:33
